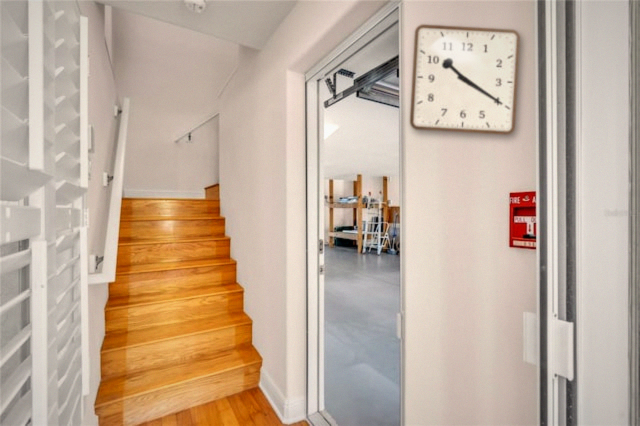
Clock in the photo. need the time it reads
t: 10:20
